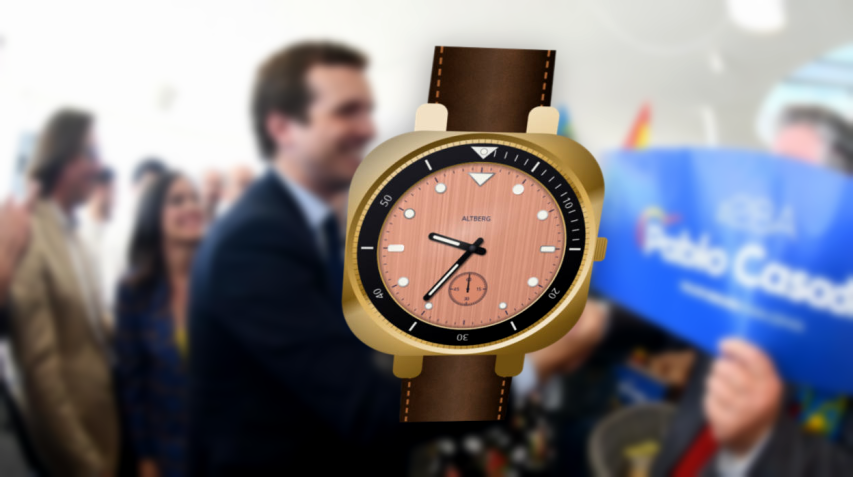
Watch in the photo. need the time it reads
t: 9:36
